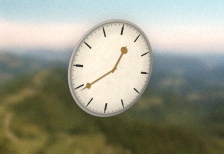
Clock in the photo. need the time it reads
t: 12:39
